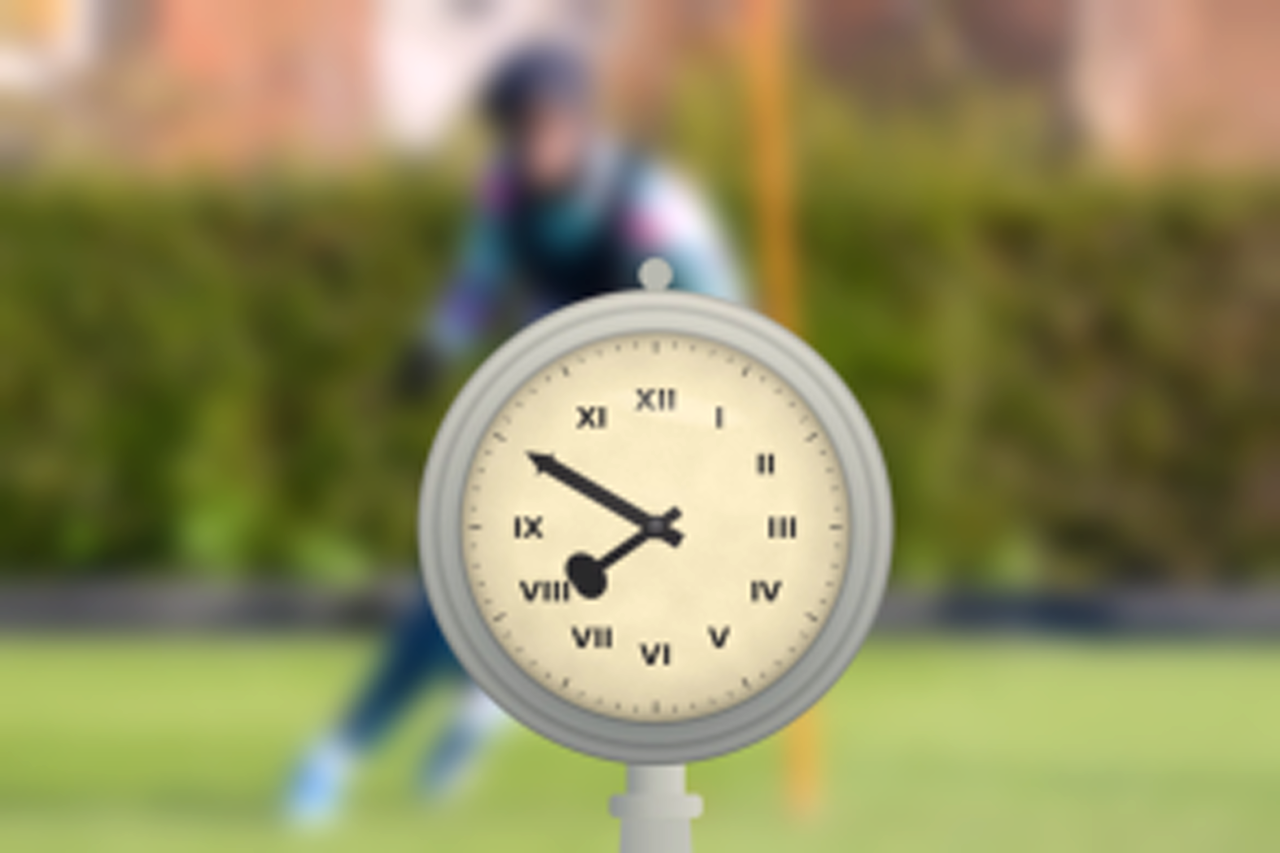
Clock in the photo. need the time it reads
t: 7:50
